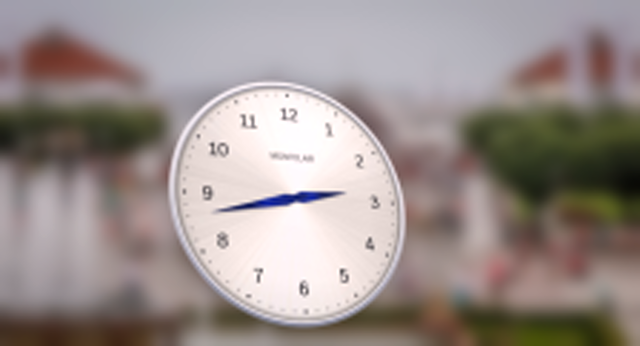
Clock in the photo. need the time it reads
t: 2:43
